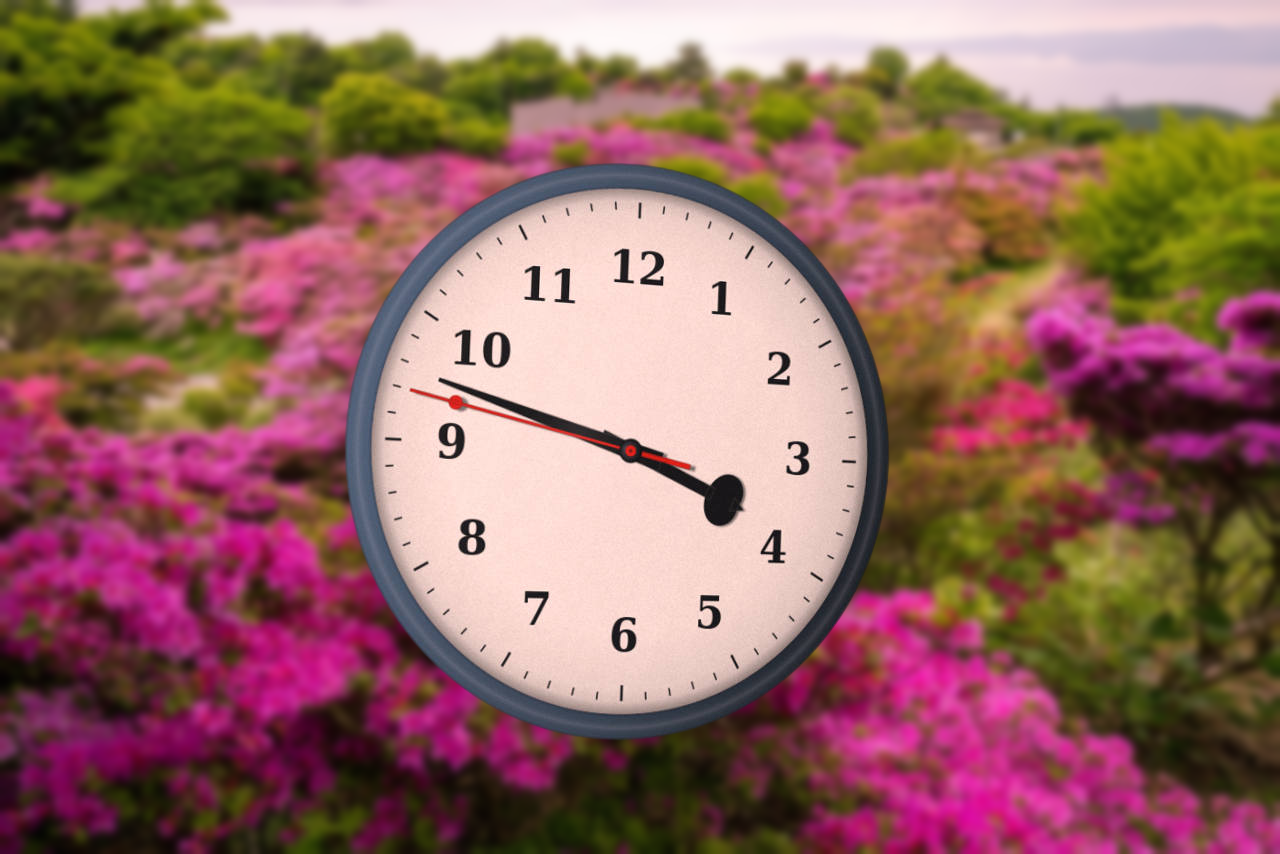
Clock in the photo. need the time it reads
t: 3:47:47
